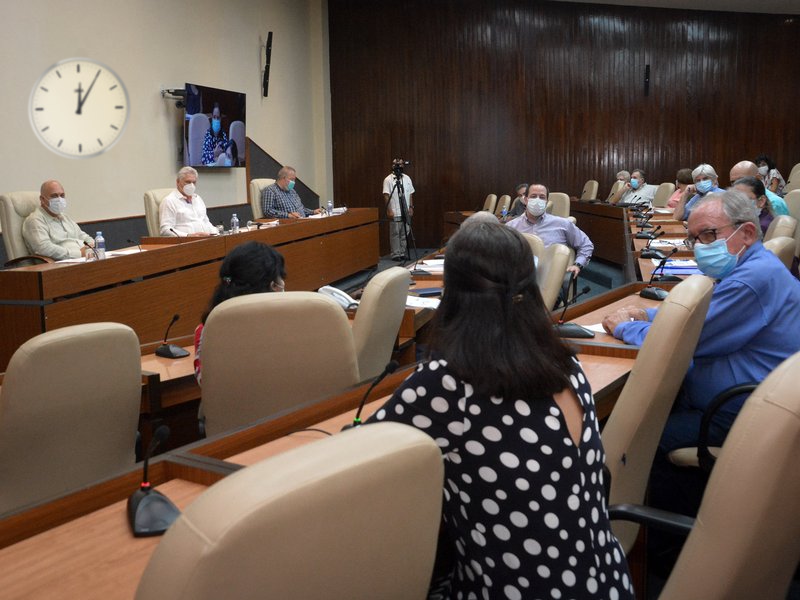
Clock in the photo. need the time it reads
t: 12:05
